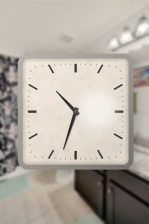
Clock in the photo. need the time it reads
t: 10:33
